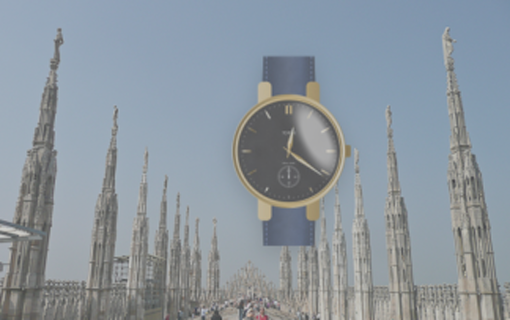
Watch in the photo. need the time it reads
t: 12:21
